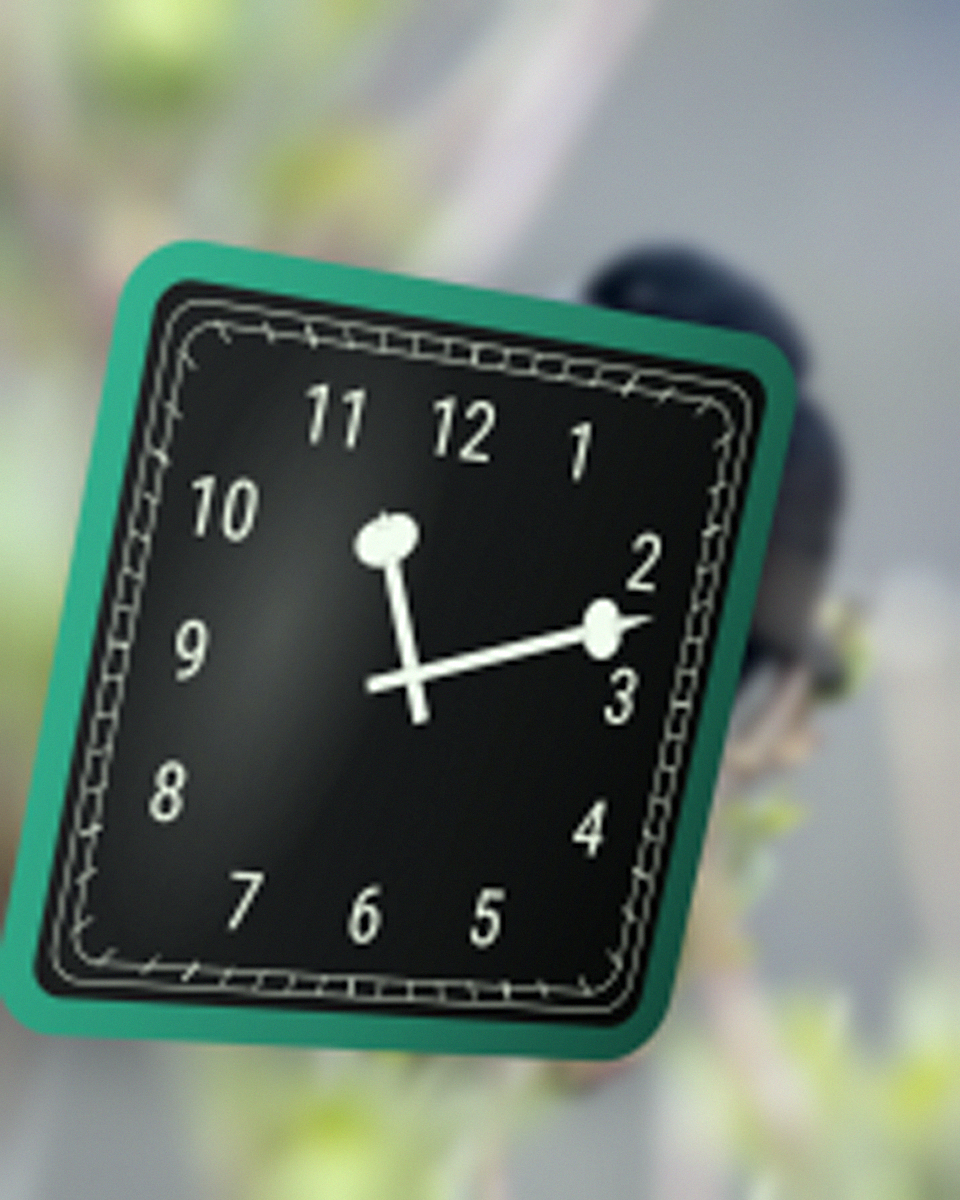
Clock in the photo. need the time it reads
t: 11:12
